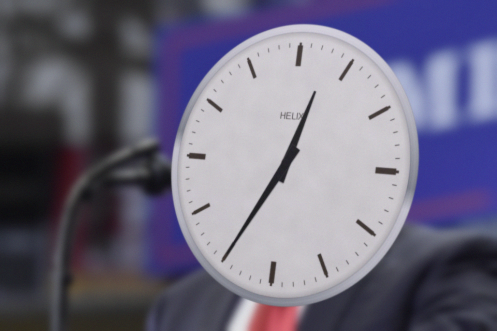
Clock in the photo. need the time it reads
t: 12:35
